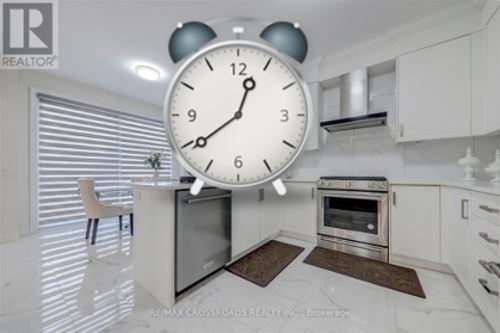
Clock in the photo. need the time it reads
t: 12:39
